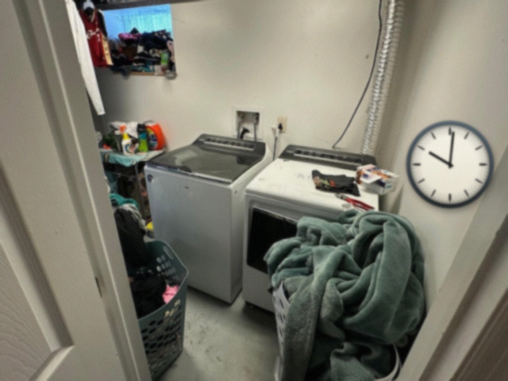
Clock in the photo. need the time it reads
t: 10:01
